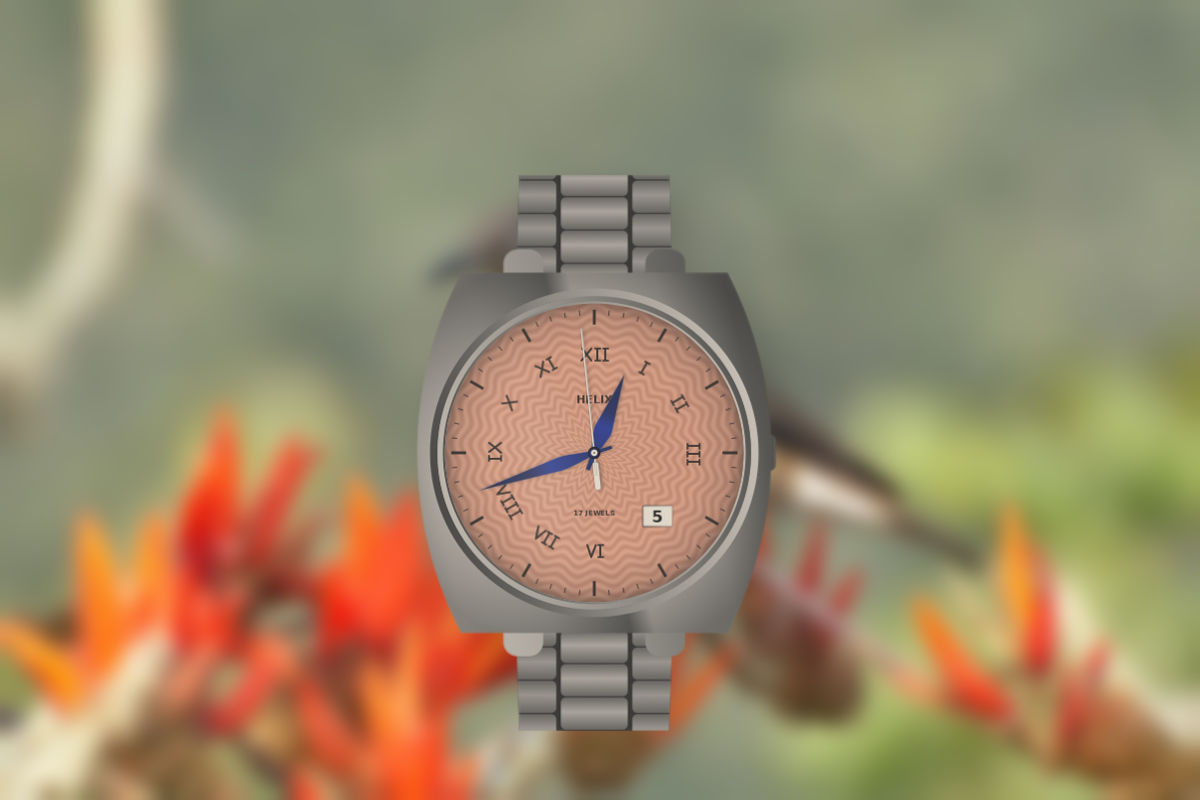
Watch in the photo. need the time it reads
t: 12:41:59
